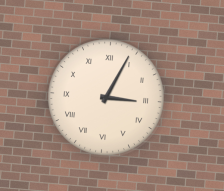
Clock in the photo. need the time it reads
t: 3:04
